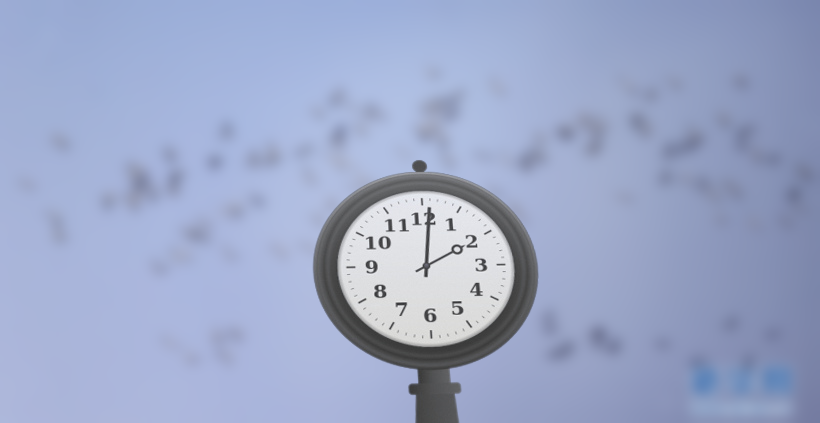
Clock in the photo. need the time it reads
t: 2:01
